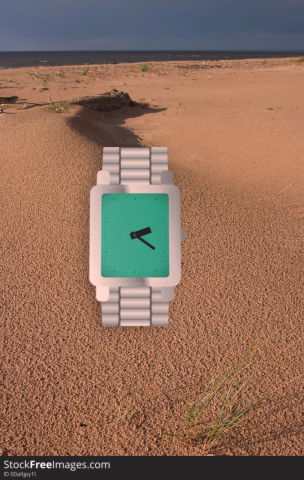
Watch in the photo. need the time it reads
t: 2:21
